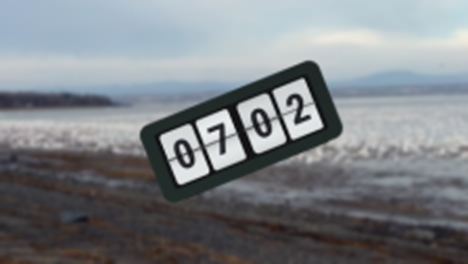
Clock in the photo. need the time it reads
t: 7:02
